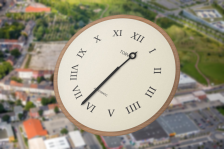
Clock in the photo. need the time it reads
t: 12:32
